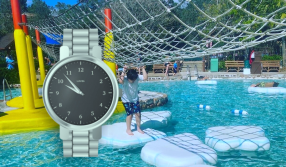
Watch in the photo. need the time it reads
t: 9:53
